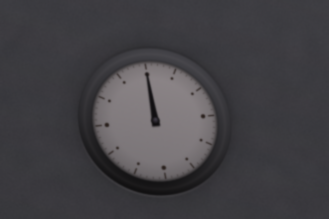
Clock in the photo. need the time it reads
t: 12:00
